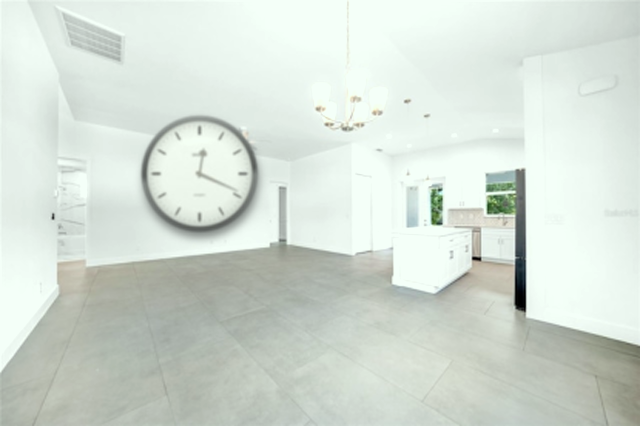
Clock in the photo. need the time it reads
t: 12:19
